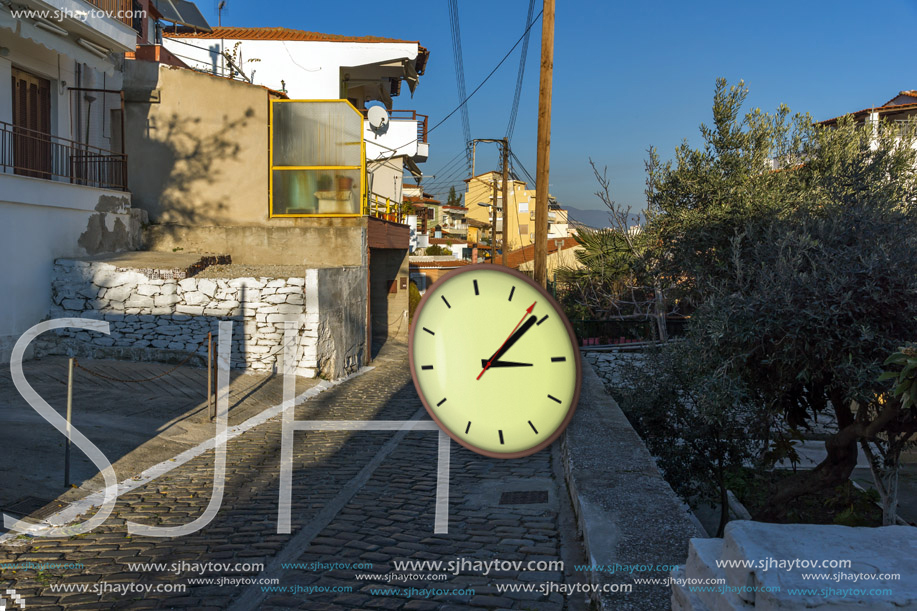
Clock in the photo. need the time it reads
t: 3:09:08
